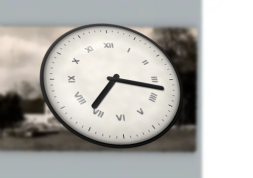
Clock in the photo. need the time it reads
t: 7:17
